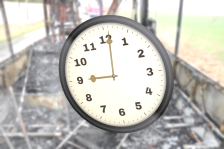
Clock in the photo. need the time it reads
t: 9:01
